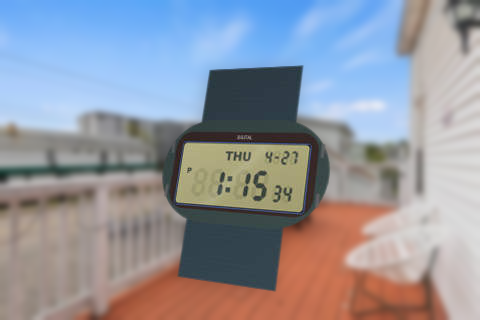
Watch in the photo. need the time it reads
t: 1:15:34
